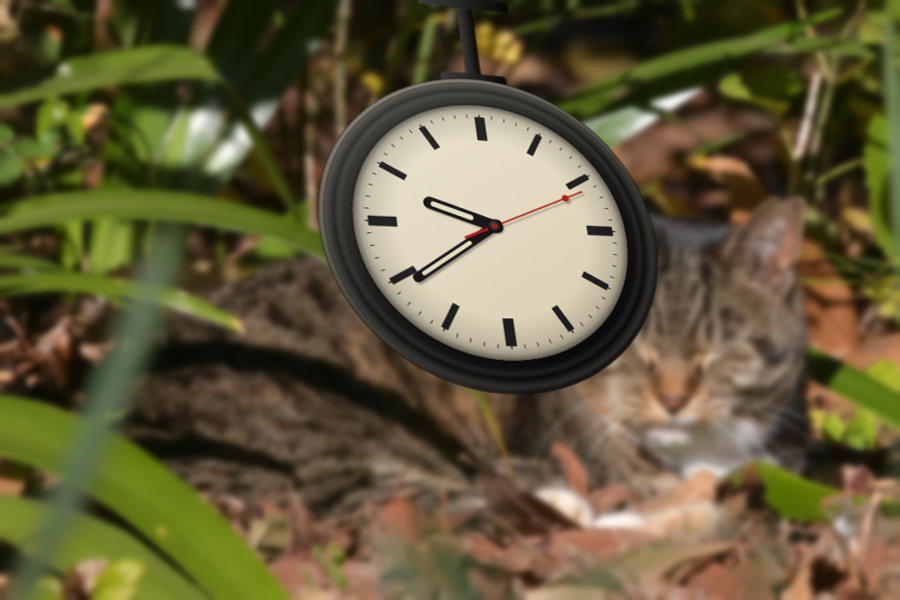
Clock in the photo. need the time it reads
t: 9:39:11
